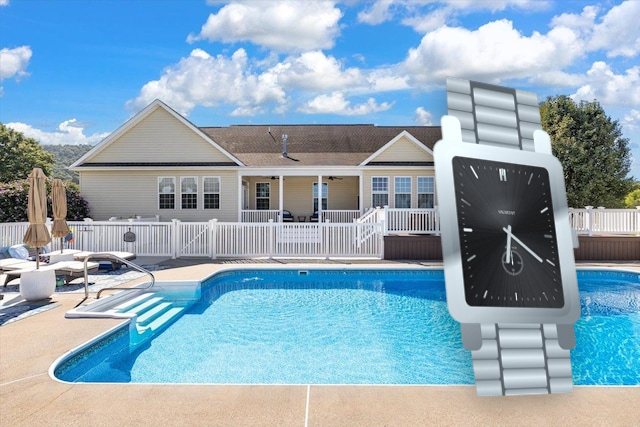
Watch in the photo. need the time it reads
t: 6:21
